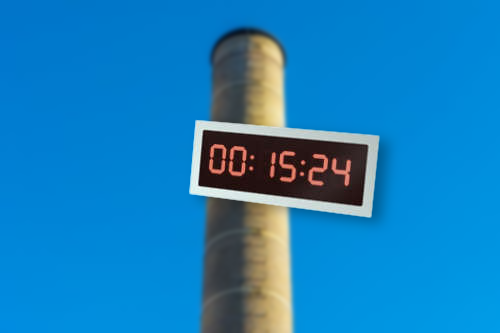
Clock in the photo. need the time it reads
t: 0:15:24
